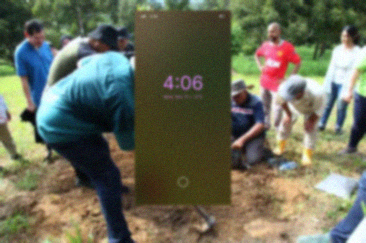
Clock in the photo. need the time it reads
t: 4:06
